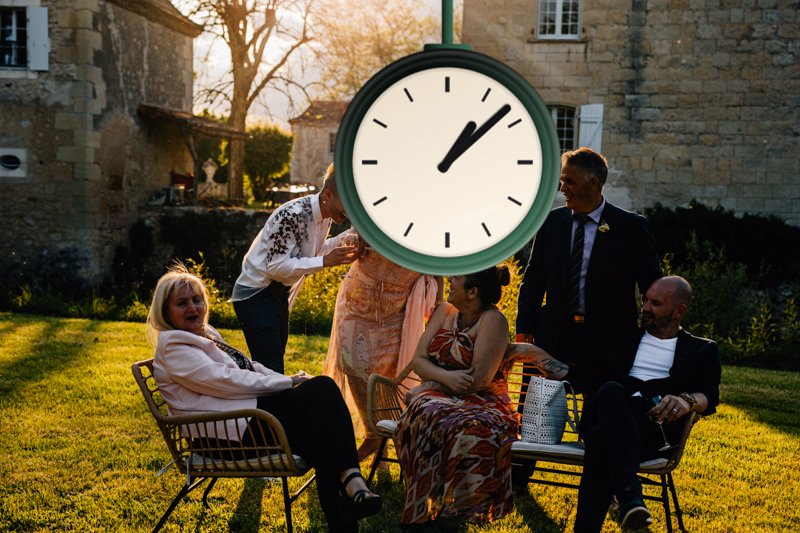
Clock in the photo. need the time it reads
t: 1:08
